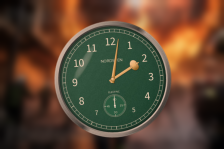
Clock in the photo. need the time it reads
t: 2:02
